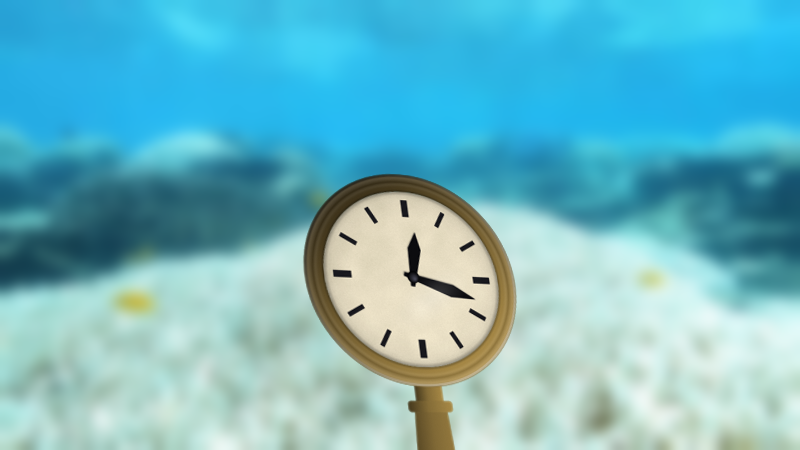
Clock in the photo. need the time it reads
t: 12:18
